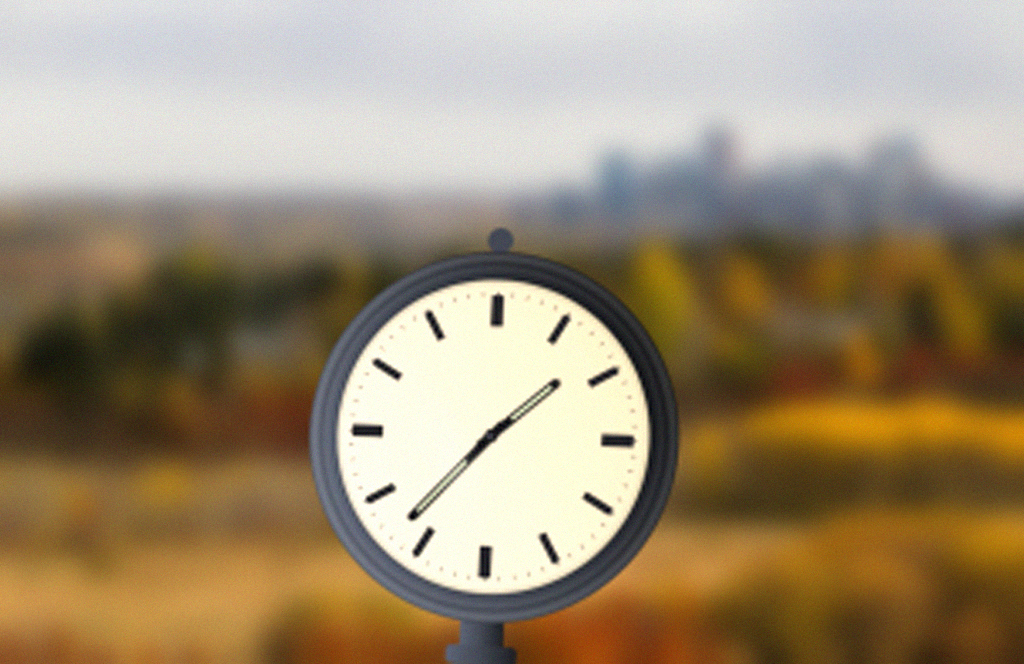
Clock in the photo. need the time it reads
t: 1:37
